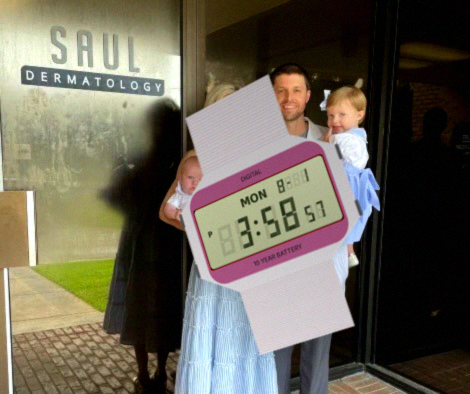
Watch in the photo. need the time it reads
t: 3:58:57
